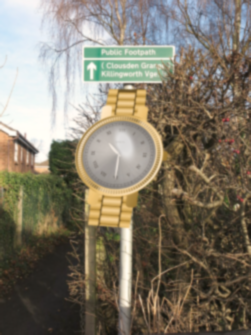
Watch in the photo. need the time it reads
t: 10:30
